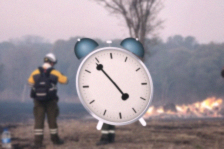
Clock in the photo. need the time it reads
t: 4:54
